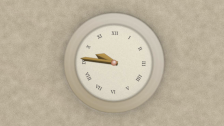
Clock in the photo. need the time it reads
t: 9:46
